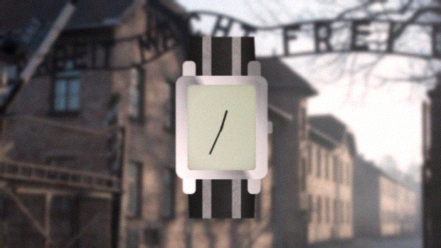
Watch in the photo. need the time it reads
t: 12:34
